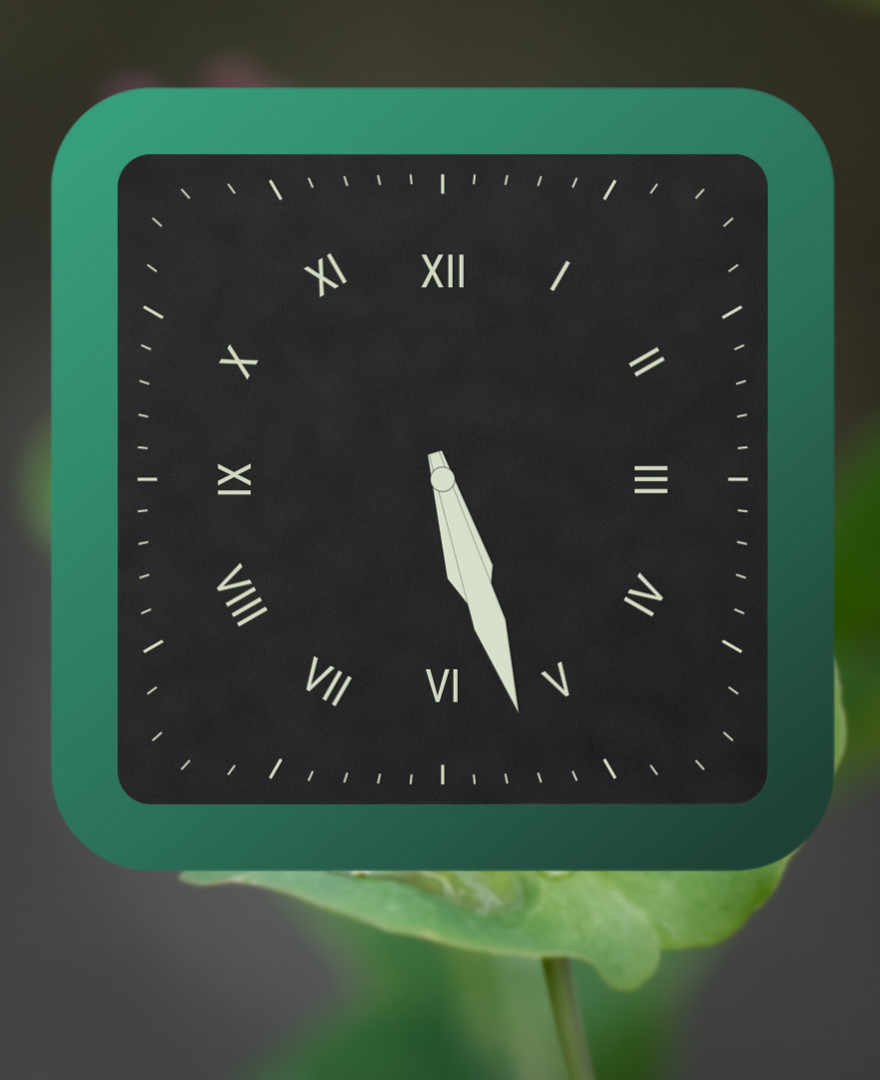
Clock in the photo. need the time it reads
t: 5:27
